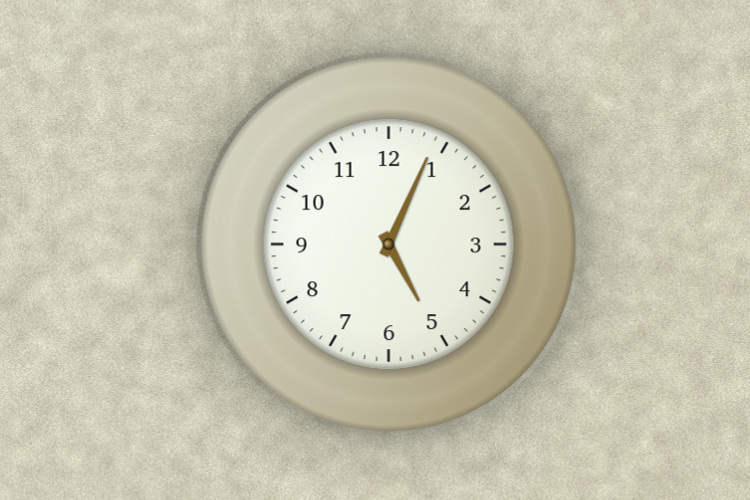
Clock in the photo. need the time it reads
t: 5:04
